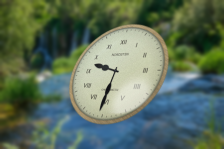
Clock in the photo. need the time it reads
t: 9:31
